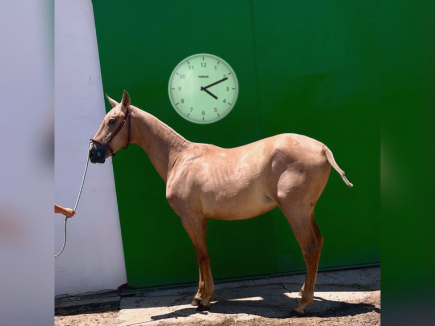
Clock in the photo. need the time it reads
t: 4:11
